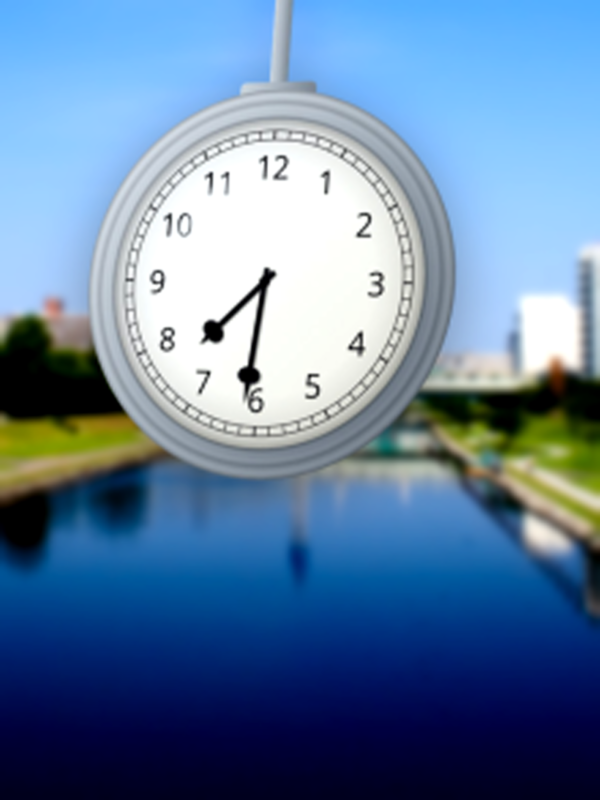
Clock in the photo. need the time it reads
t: 7:31
